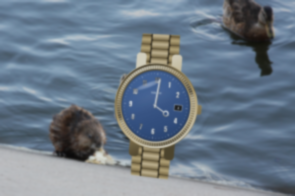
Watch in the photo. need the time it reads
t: 4:01
